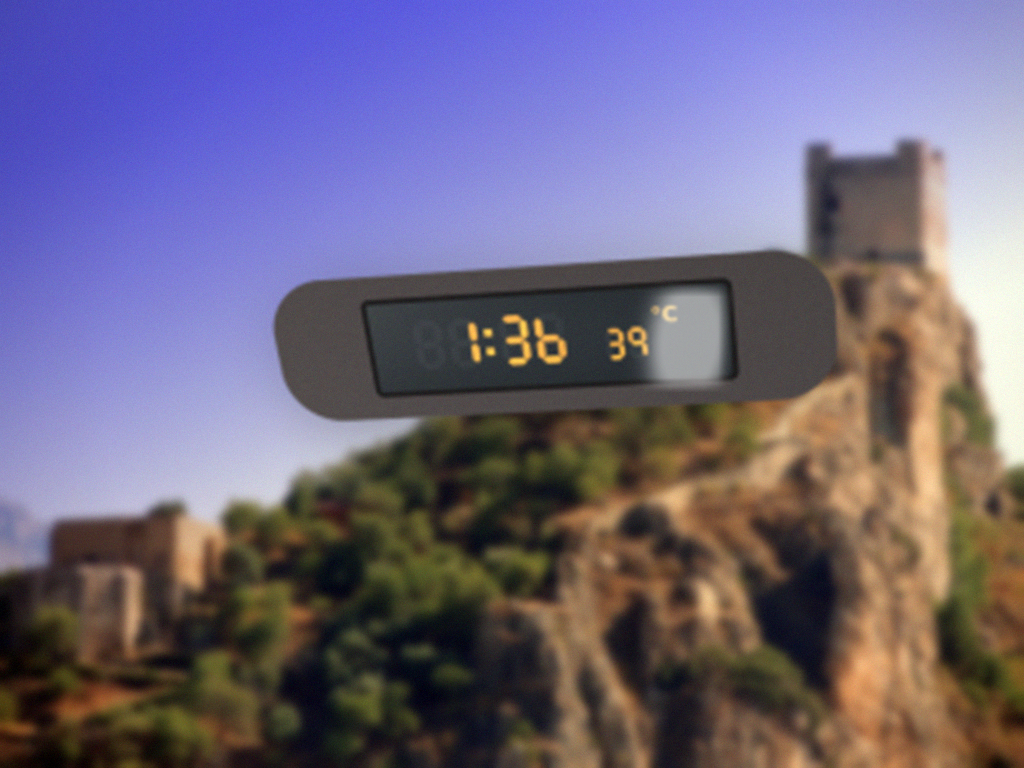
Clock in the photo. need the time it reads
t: 1:36
